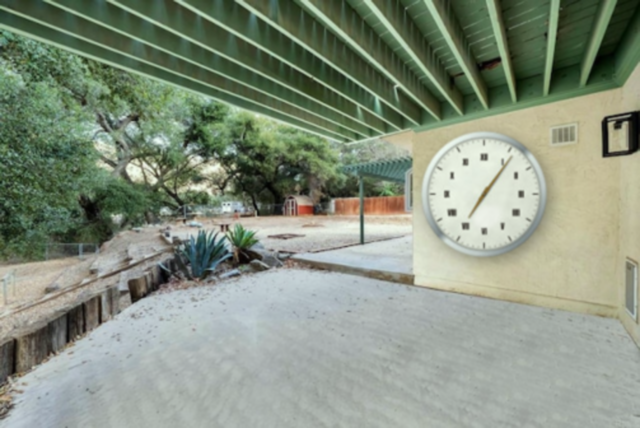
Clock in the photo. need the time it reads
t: 7:06
